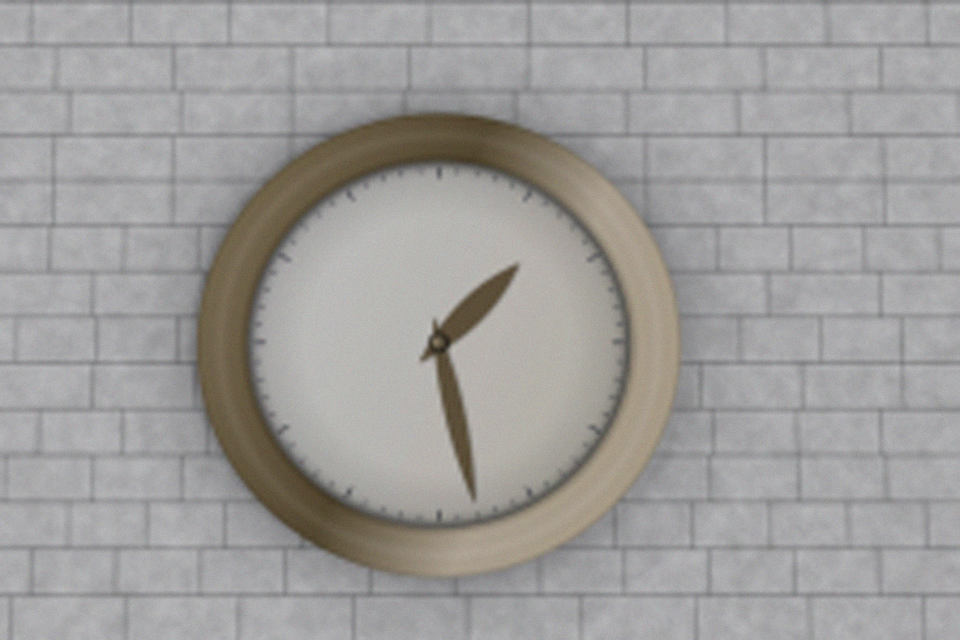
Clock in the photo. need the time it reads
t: 1:28
